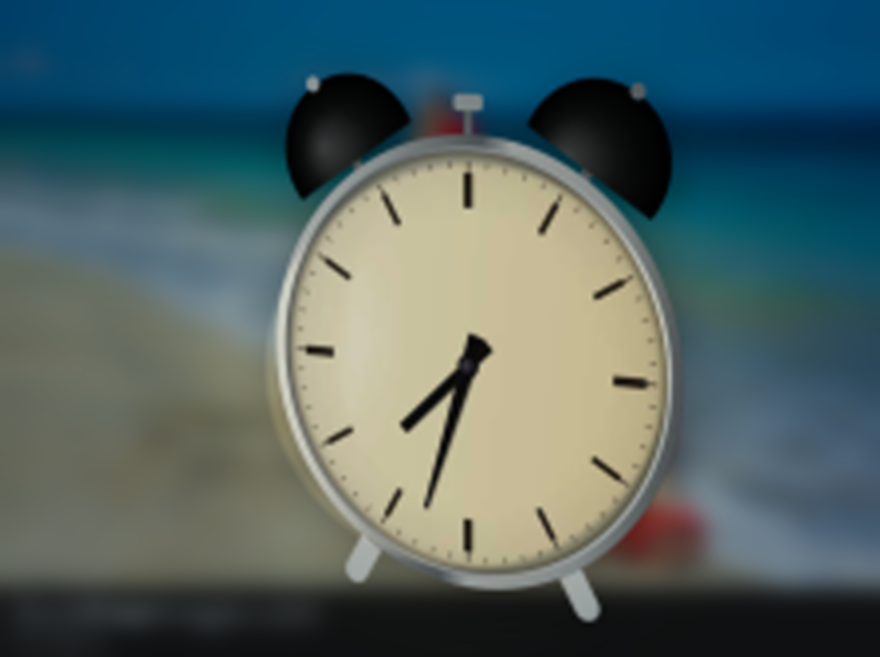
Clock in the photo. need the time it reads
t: 7:33
